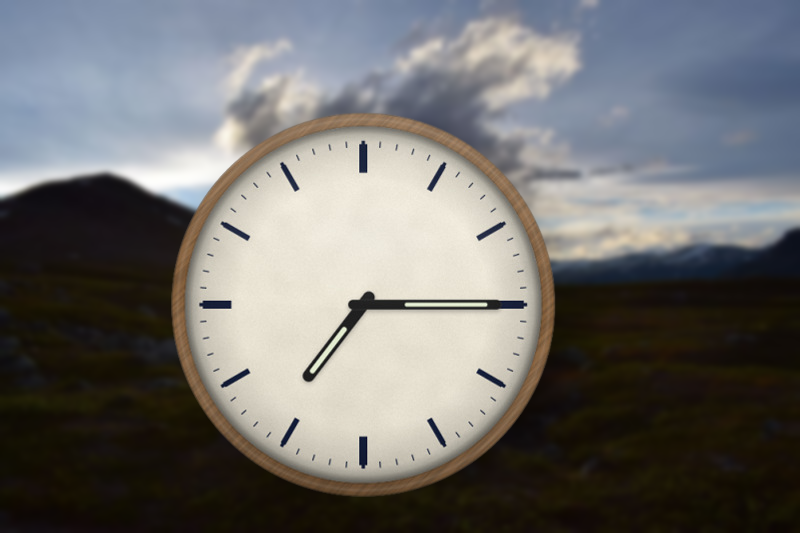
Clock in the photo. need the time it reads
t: 7:15
